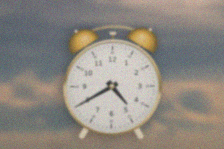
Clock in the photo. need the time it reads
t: 4:40
